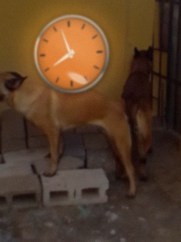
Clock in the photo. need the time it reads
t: 7:57
